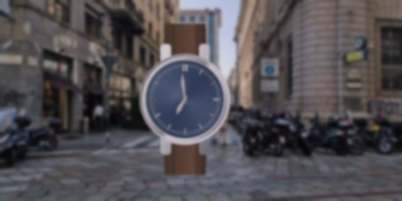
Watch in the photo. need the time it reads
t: 6:59
